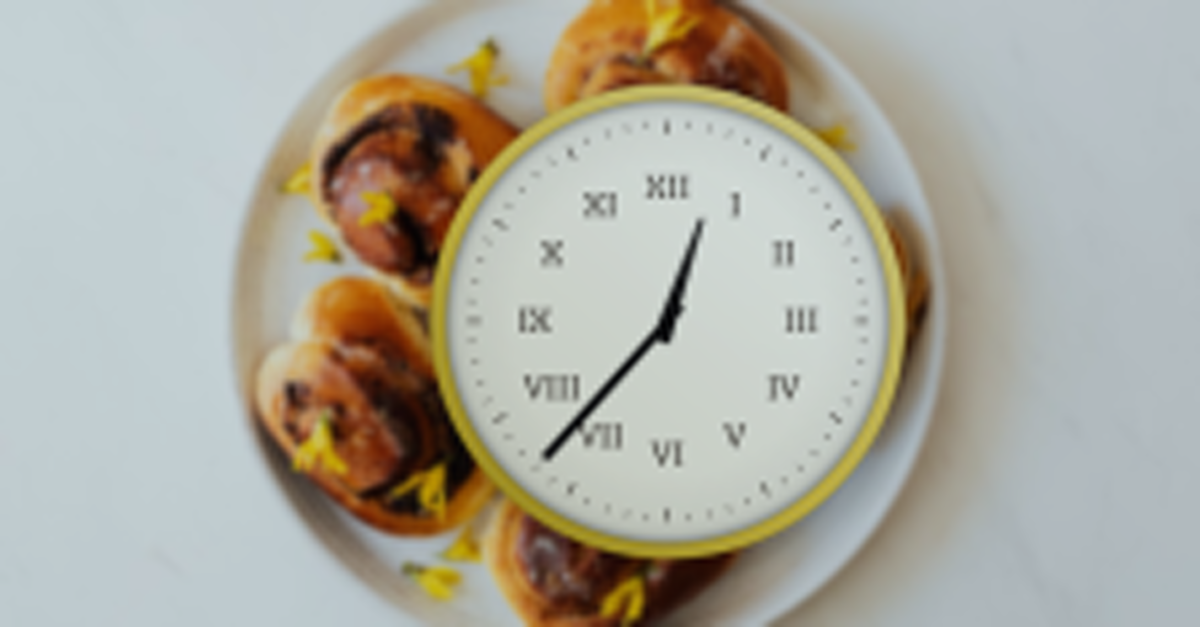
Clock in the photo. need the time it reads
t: 12:37
